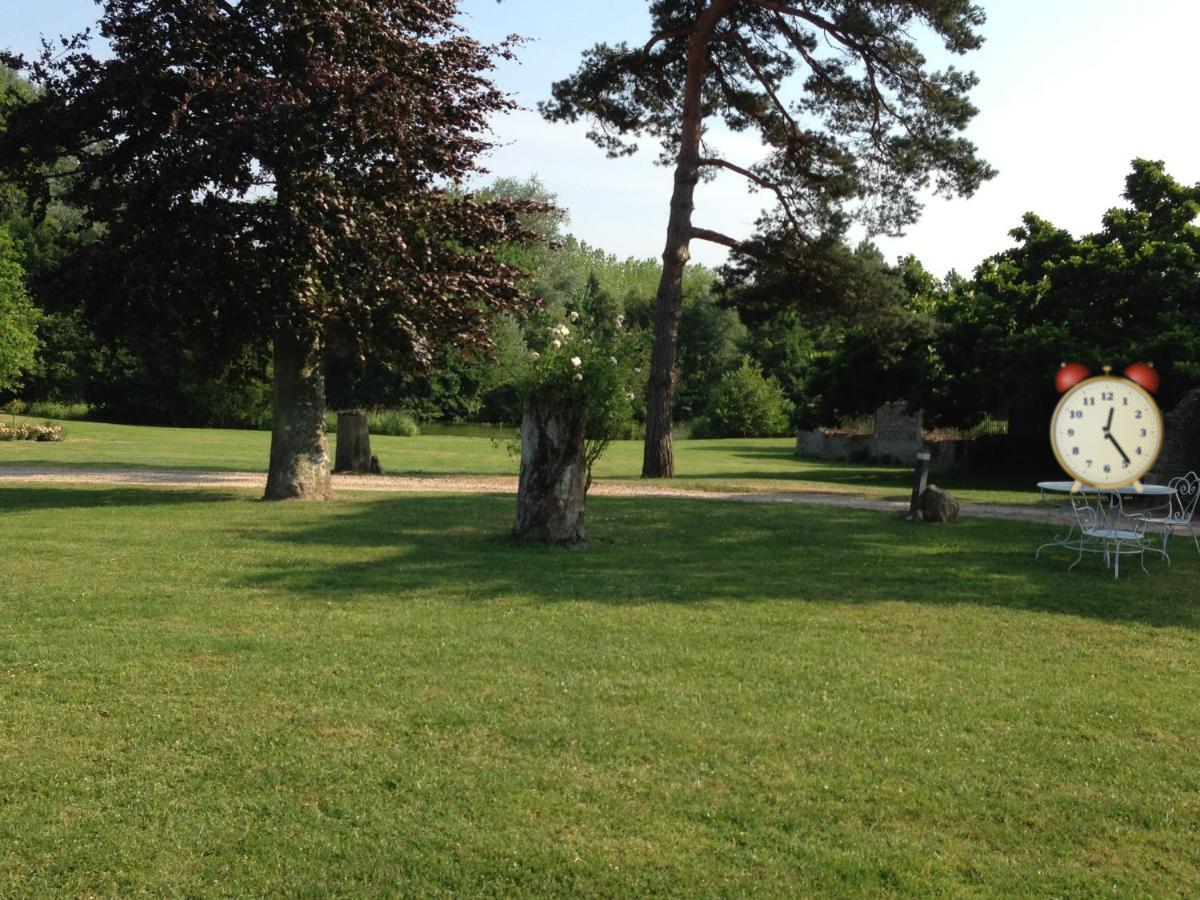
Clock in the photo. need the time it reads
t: 12:24
